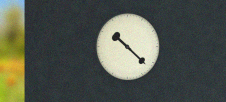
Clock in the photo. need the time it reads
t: 10:22
